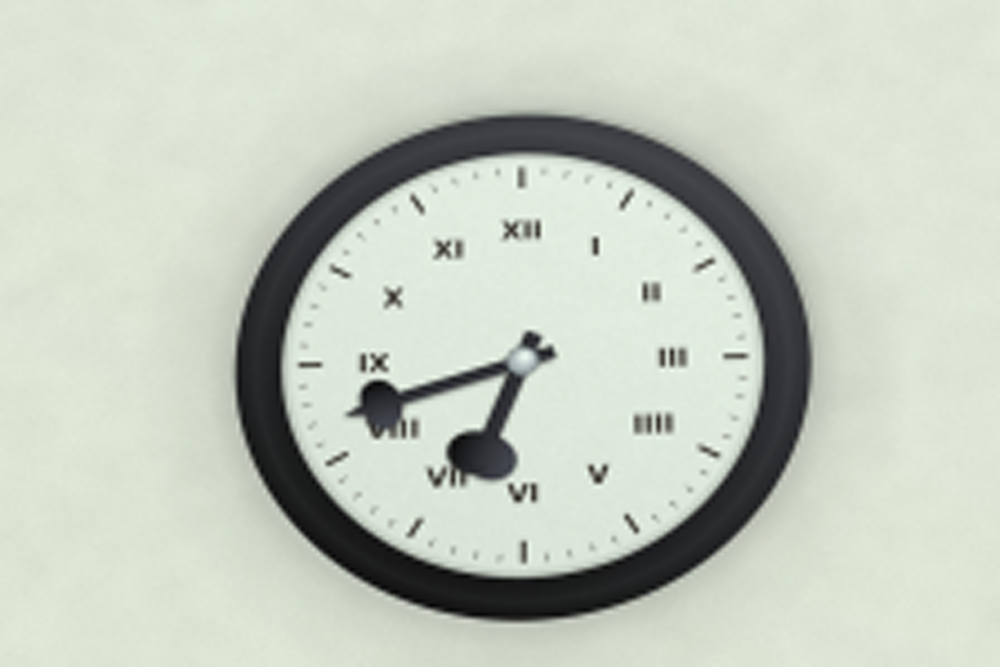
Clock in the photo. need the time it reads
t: 6:42
